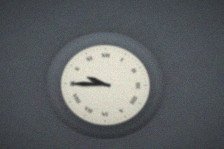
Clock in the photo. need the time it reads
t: 9:45
